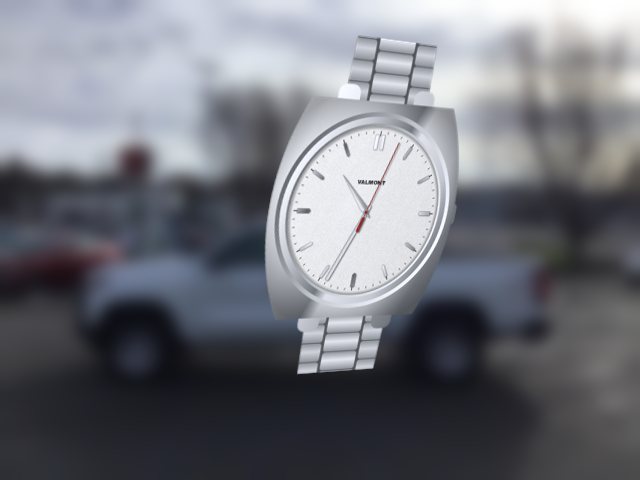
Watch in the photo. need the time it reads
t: 10:34:03
